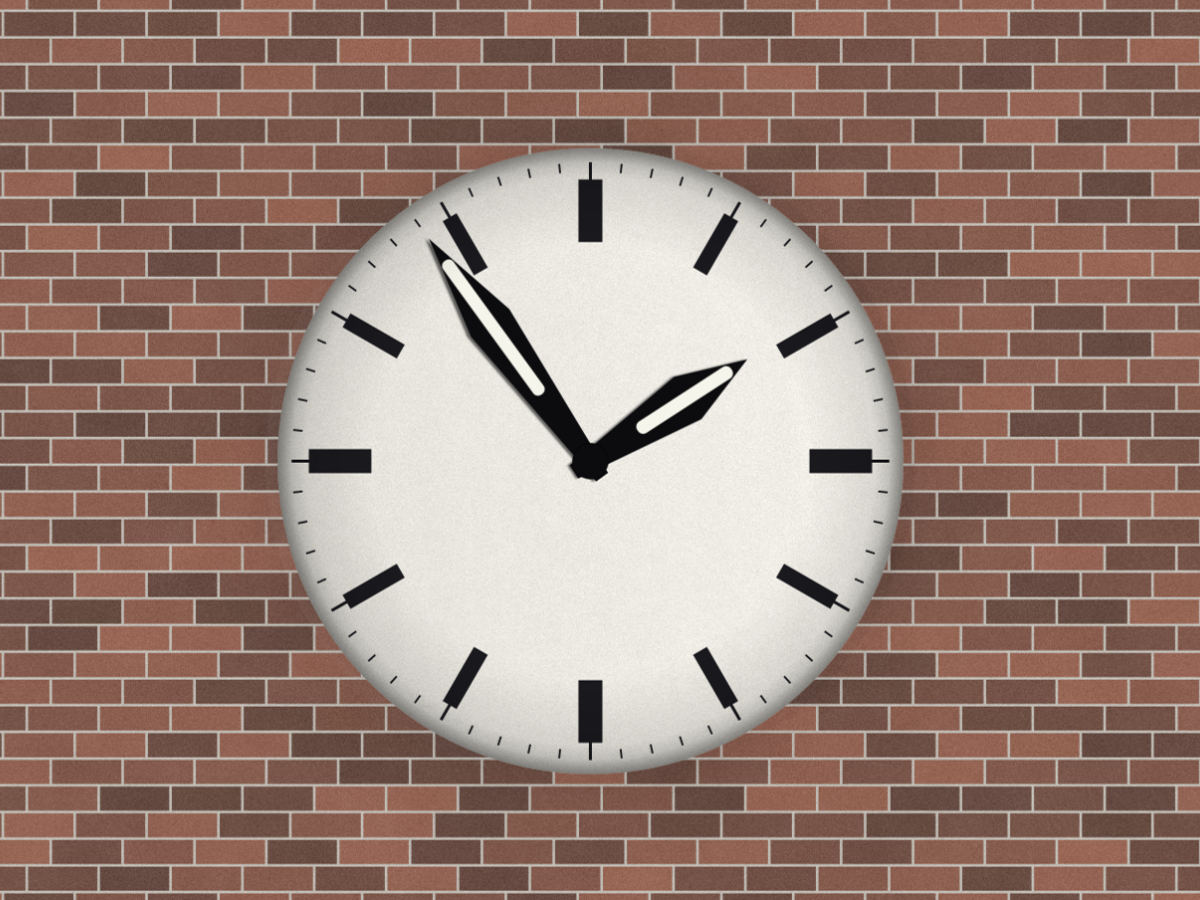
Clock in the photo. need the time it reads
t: 1:54
